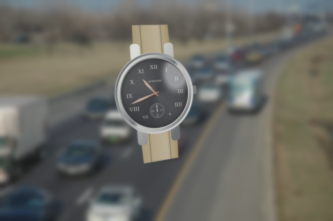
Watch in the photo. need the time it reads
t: 10:42
